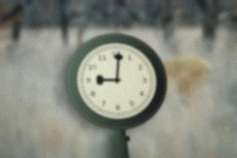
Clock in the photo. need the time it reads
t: 9:01
